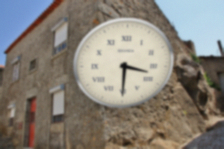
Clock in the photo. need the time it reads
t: 3:30
